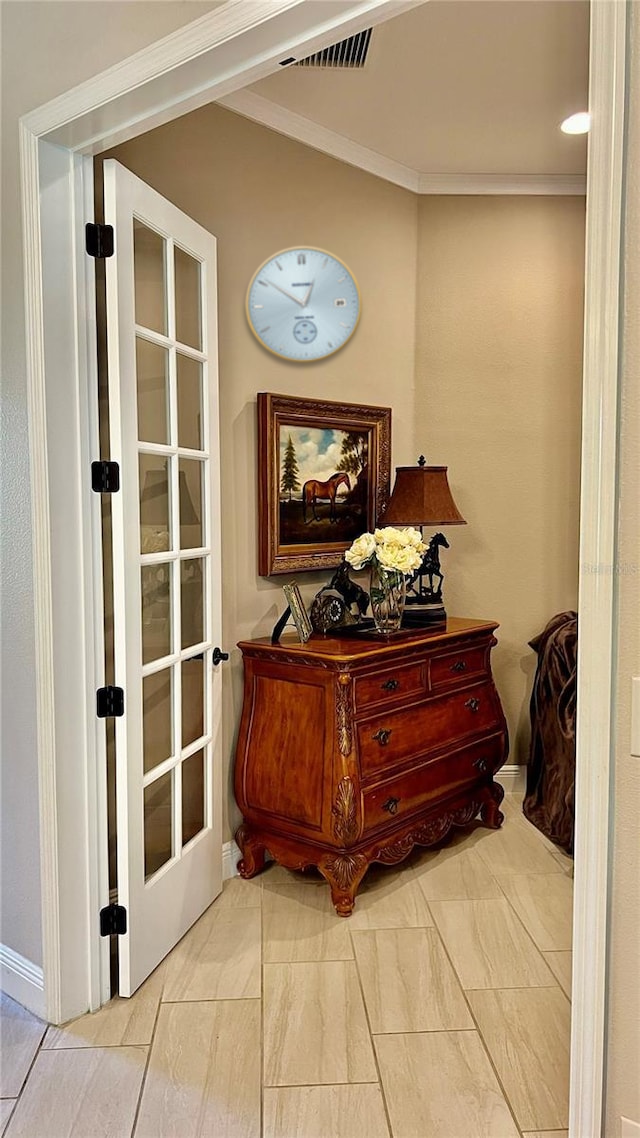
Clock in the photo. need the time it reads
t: 12:51
